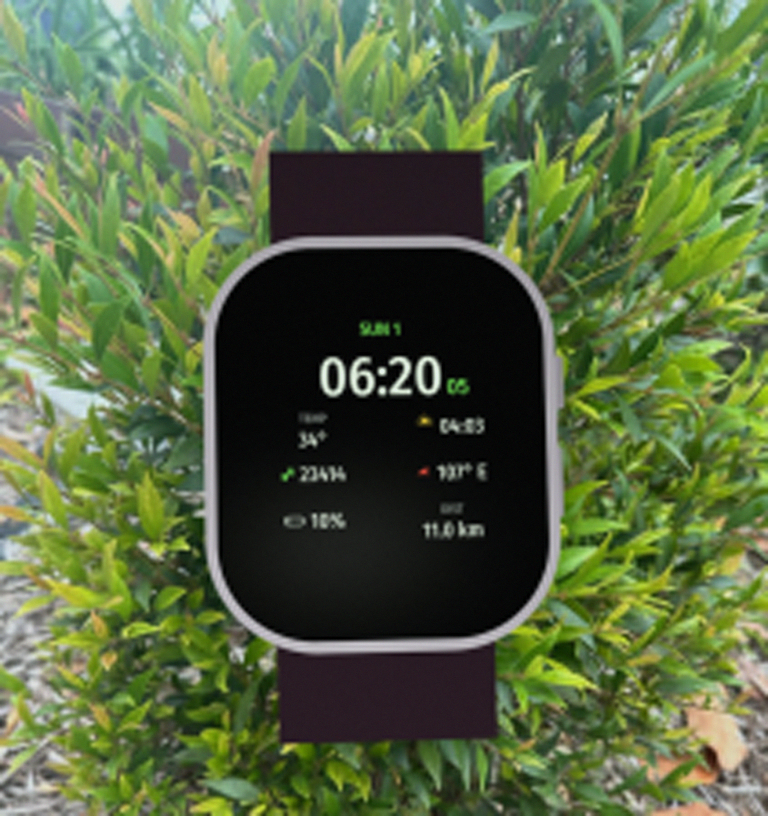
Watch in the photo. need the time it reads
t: 6:20
